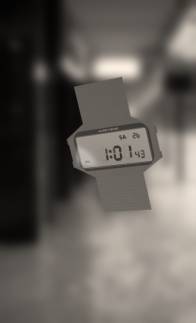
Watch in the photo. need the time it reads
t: 1:01:43
